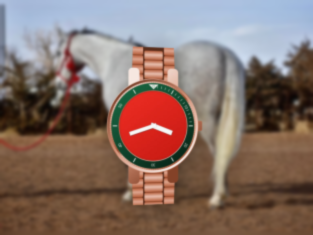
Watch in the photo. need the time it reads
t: 3:42
